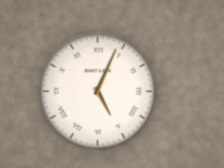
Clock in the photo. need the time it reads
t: 5:04
